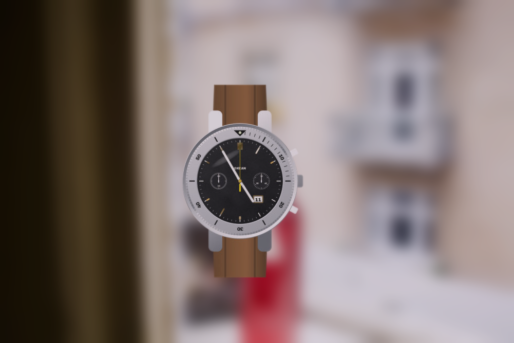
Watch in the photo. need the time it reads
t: 4:55
